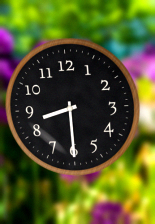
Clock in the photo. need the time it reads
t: 8:30
